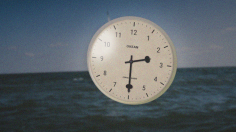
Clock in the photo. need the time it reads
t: 2:30
